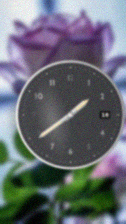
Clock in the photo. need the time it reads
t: 1:39
